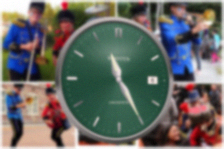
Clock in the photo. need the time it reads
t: 11:25
